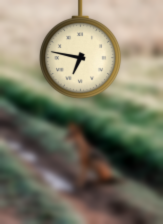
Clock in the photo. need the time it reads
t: 6:47
